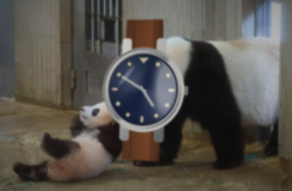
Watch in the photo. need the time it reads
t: 4:50
